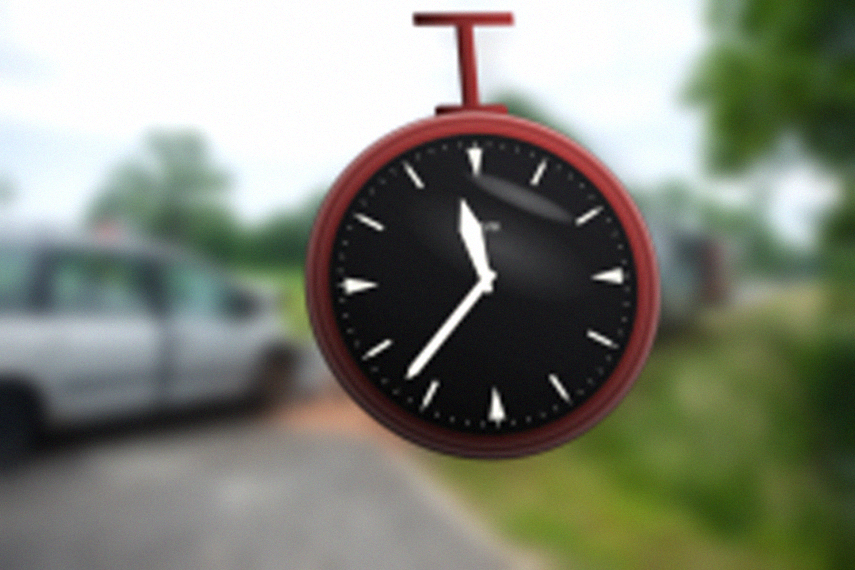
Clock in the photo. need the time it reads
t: 11:37
